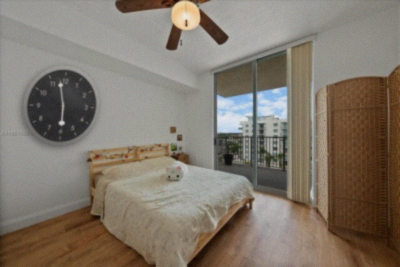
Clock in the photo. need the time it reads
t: 5:58
